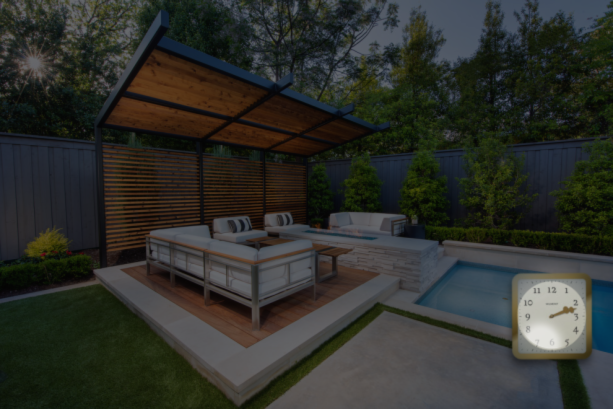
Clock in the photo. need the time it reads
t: 2:12
